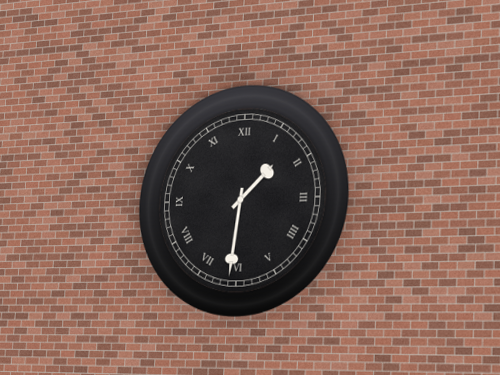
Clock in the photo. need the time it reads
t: 1:31
